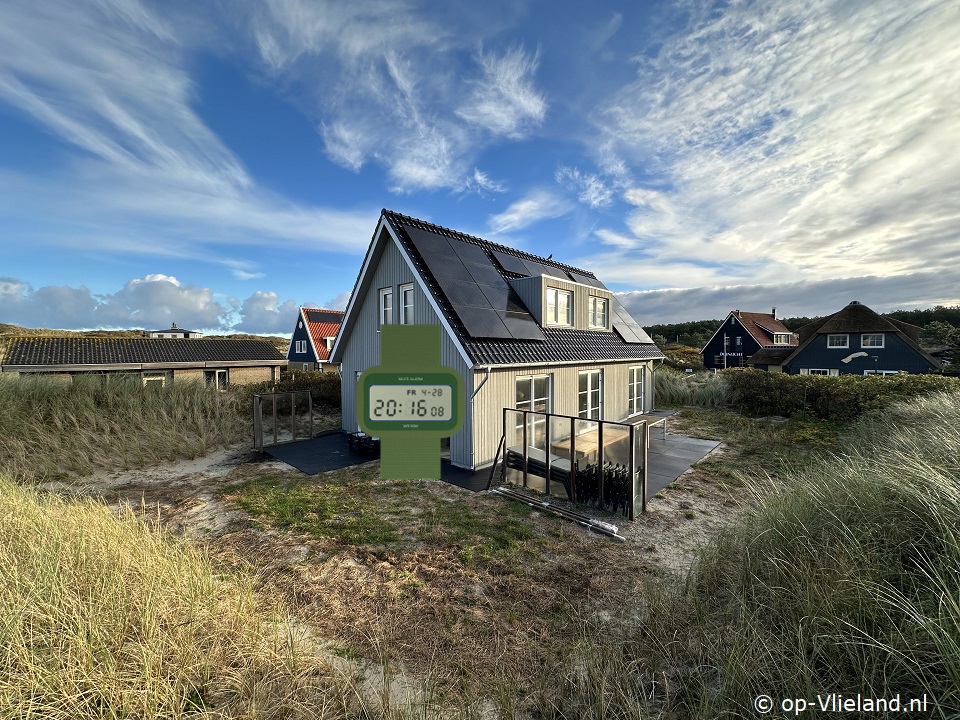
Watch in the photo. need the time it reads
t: 20:16:08
